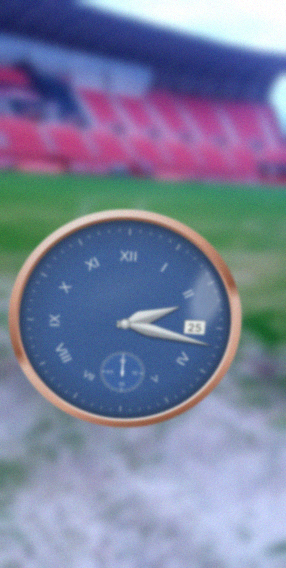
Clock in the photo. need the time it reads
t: 2:17
